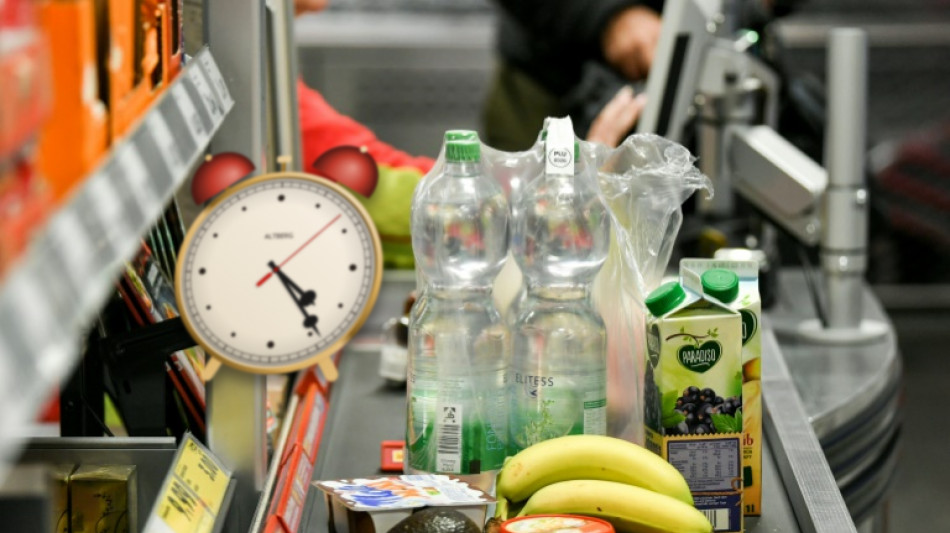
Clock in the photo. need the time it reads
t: 4:24:08
